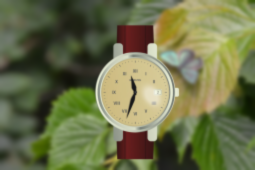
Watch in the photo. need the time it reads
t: 11:33
